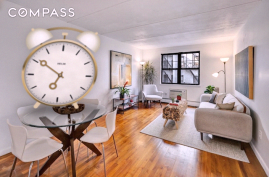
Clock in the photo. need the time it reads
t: 6:51
